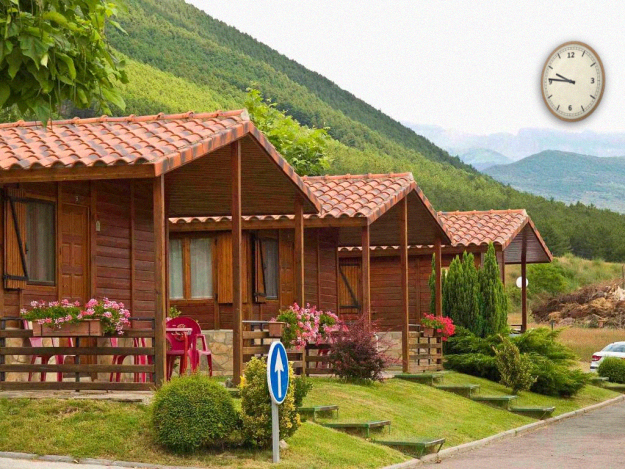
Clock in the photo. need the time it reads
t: 9:46
